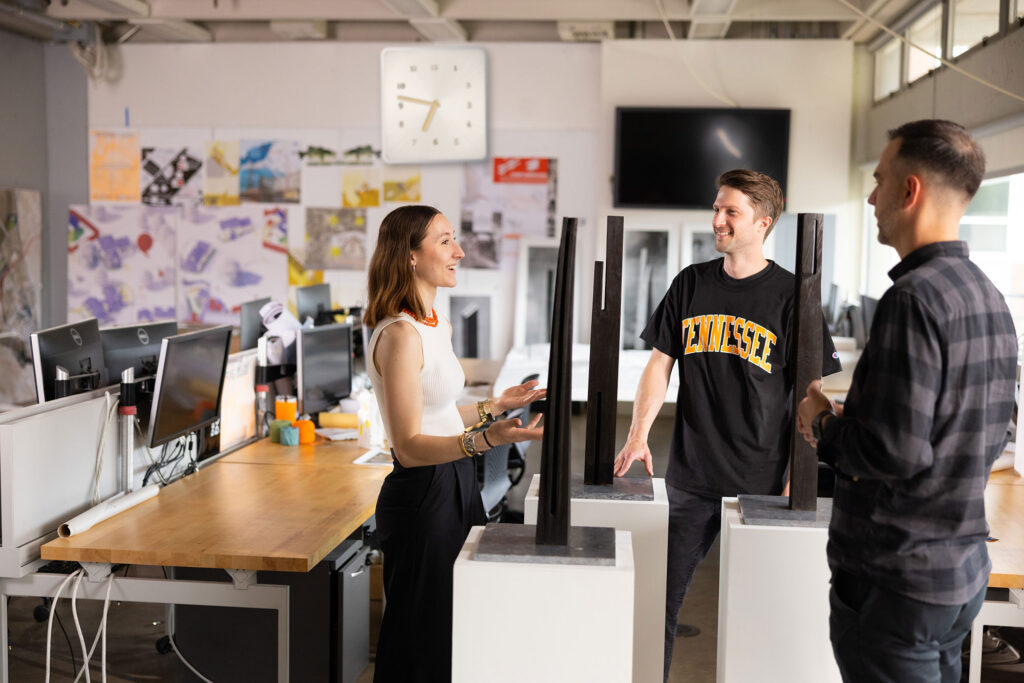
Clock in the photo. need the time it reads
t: 6:47
